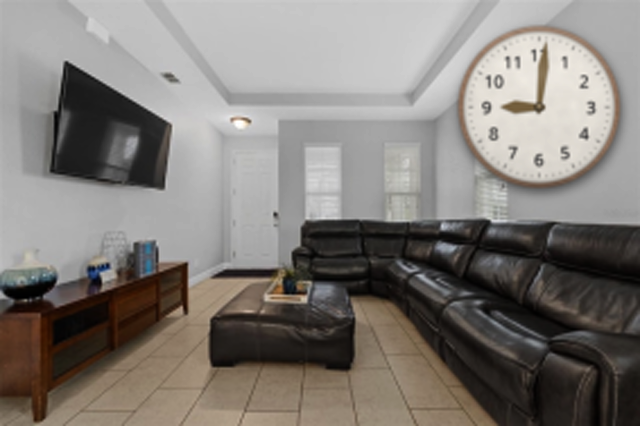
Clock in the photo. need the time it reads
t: 9:01
